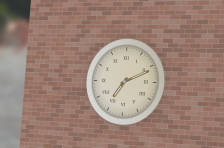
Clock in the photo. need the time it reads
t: 7:11
